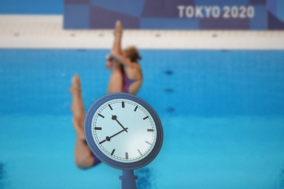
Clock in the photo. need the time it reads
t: 10:40
